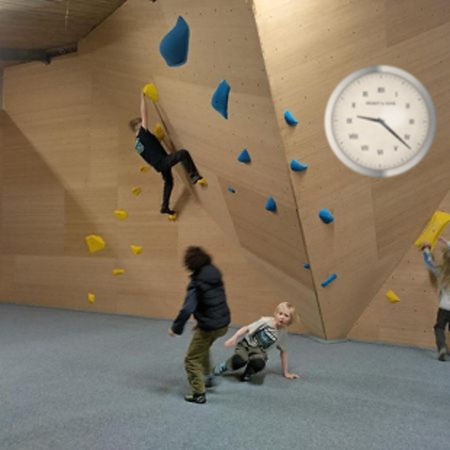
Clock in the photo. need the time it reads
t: 9:22
